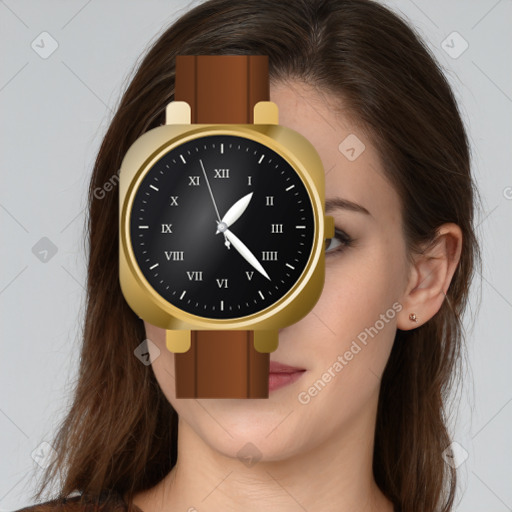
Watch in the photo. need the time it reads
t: 1:22:57
